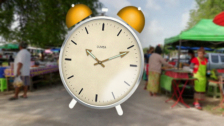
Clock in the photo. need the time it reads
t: 10:11
